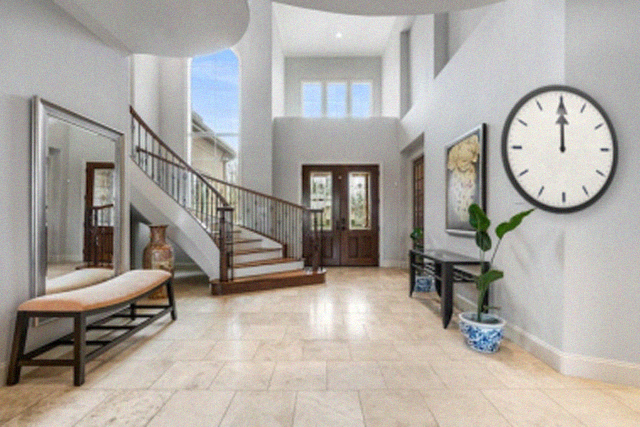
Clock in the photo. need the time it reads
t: 12:00
